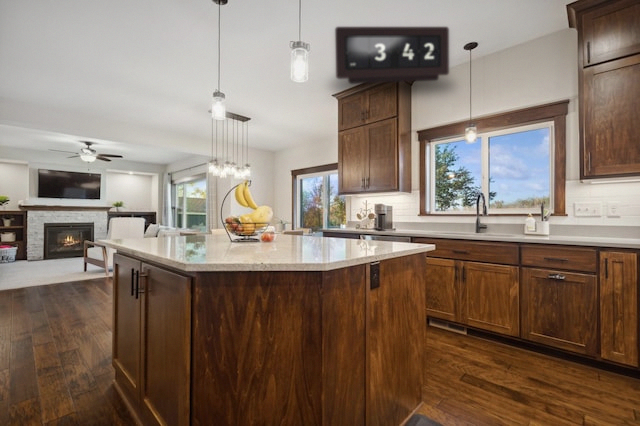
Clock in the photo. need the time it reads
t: 3:42
